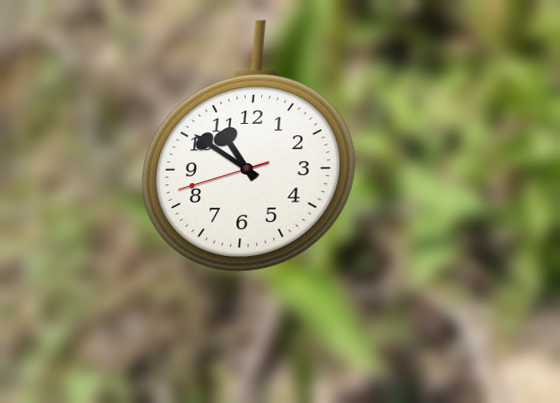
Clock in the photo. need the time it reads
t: 10:50:42
